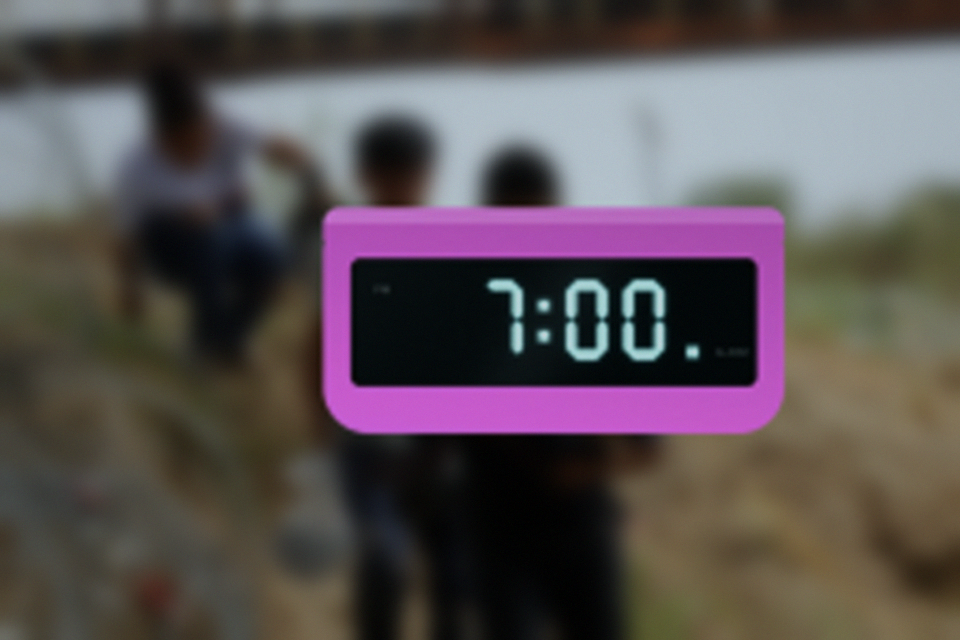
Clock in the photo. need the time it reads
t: 7:00
